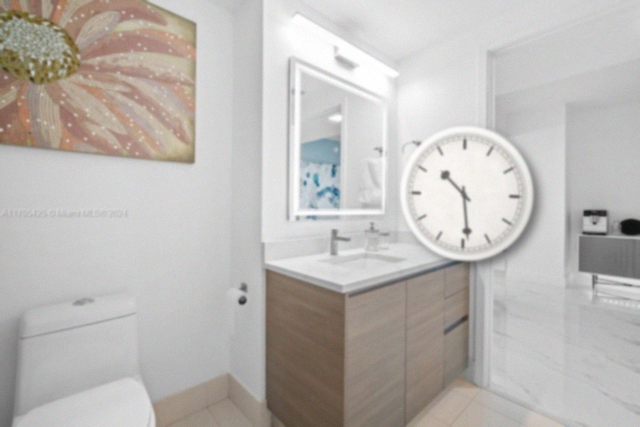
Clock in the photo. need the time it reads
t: 10:29
